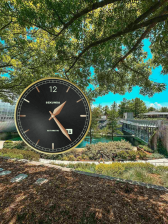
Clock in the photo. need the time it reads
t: 1:24
